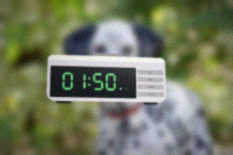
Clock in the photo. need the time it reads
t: 1:50
